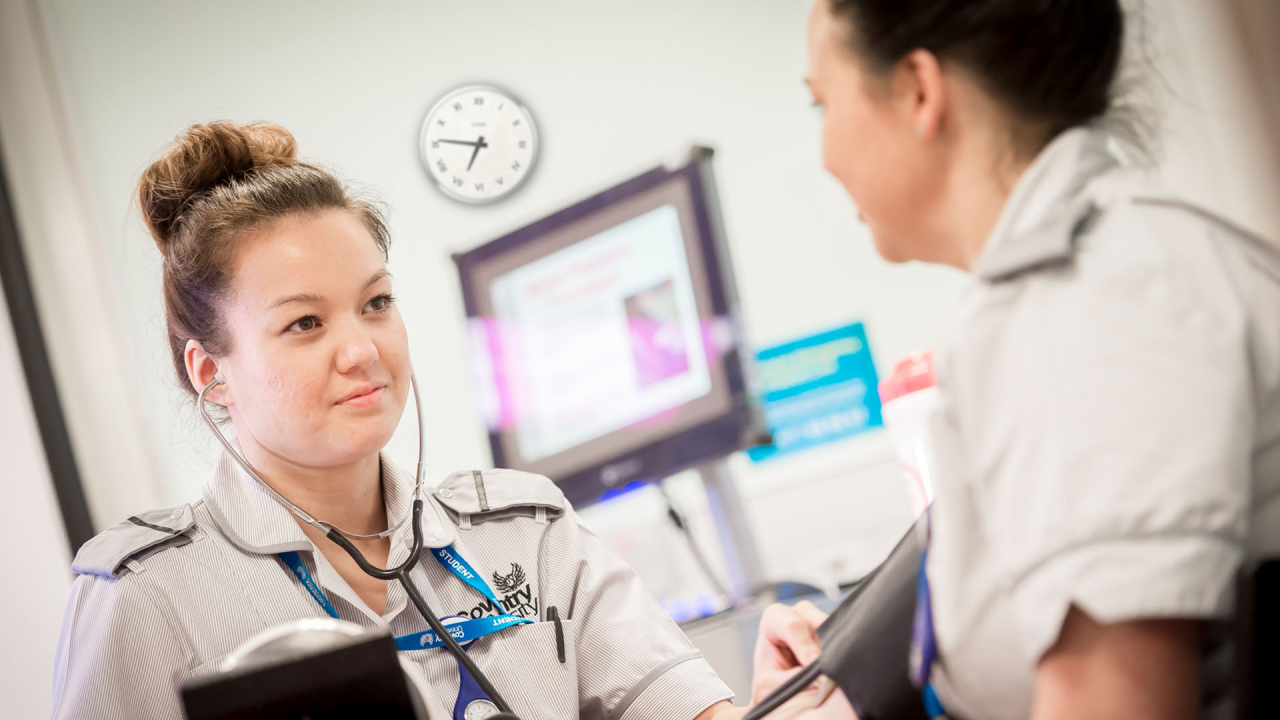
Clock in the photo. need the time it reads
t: 6:46
